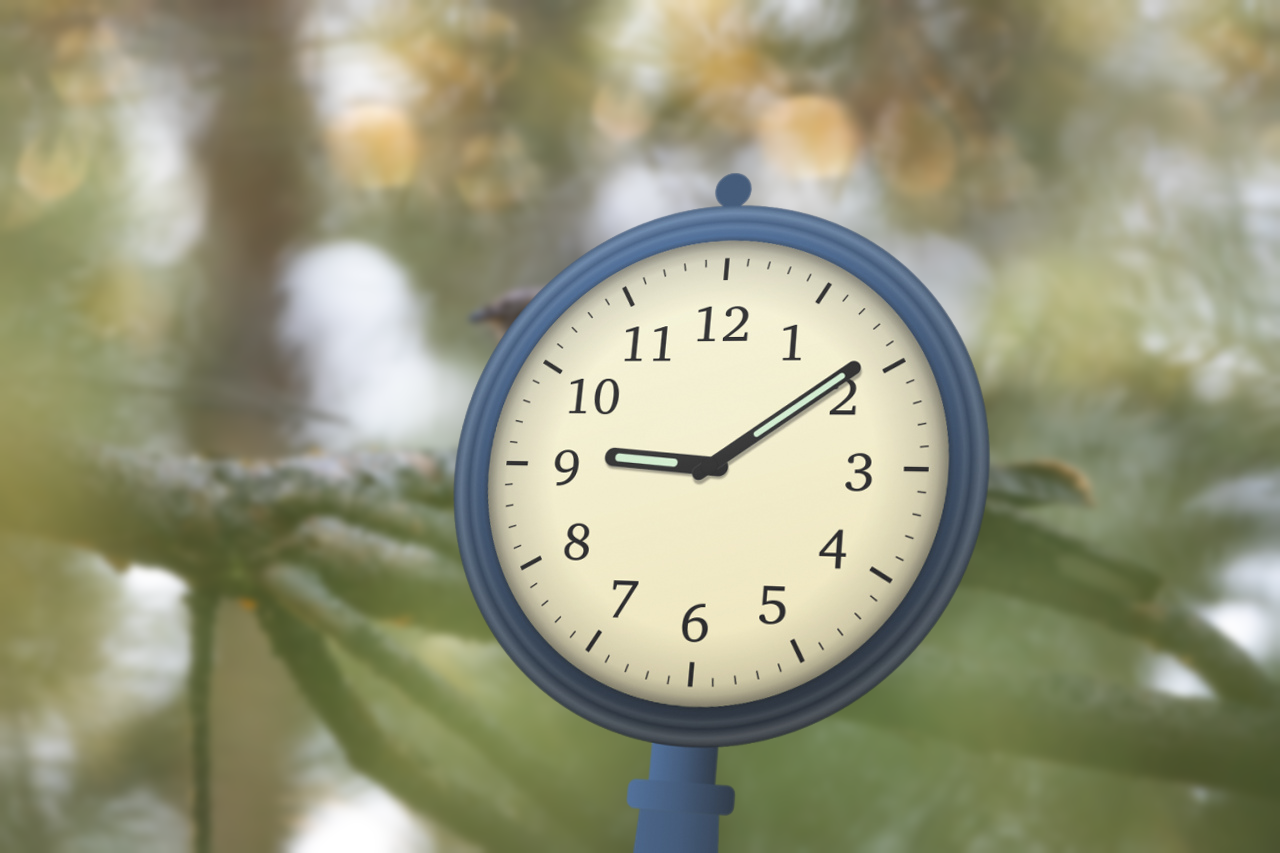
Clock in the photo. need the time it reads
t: 9:09
